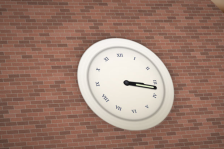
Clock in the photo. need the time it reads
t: 3:17
